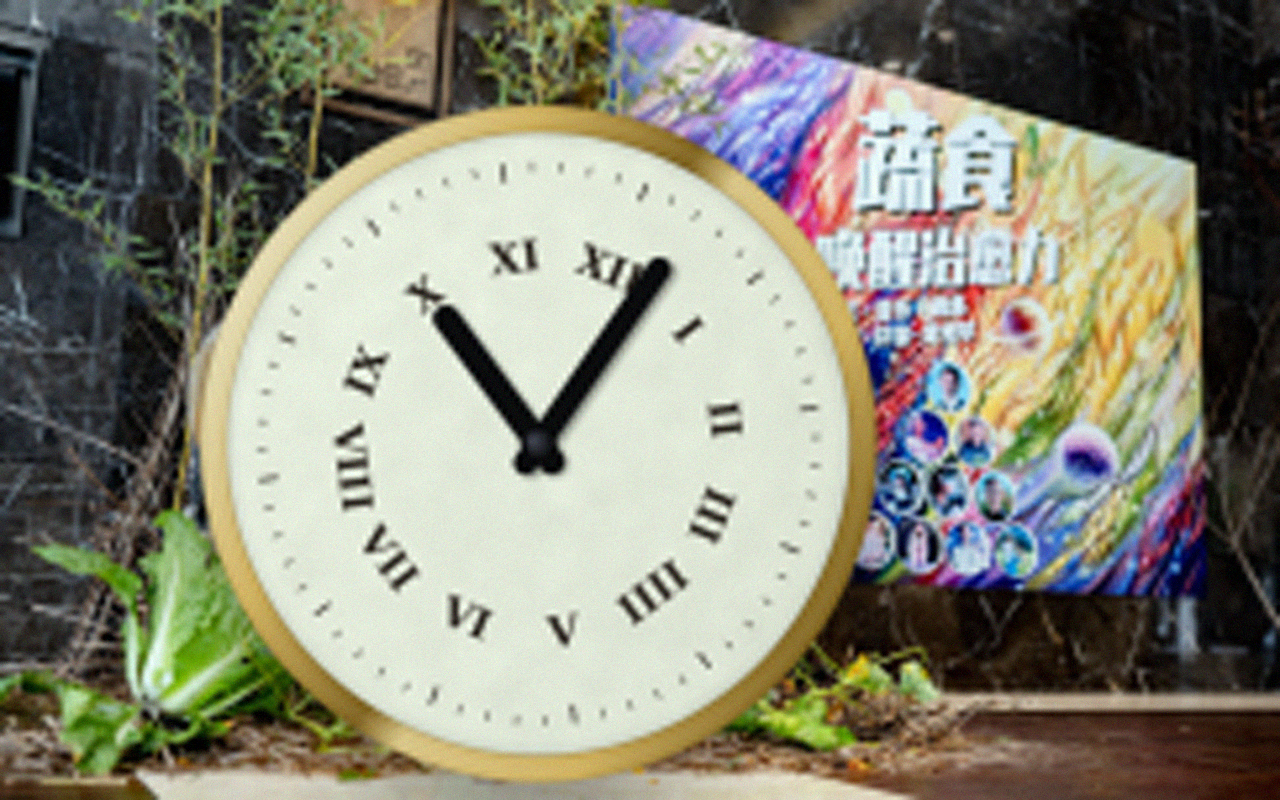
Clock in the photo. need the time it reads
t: 10:02
